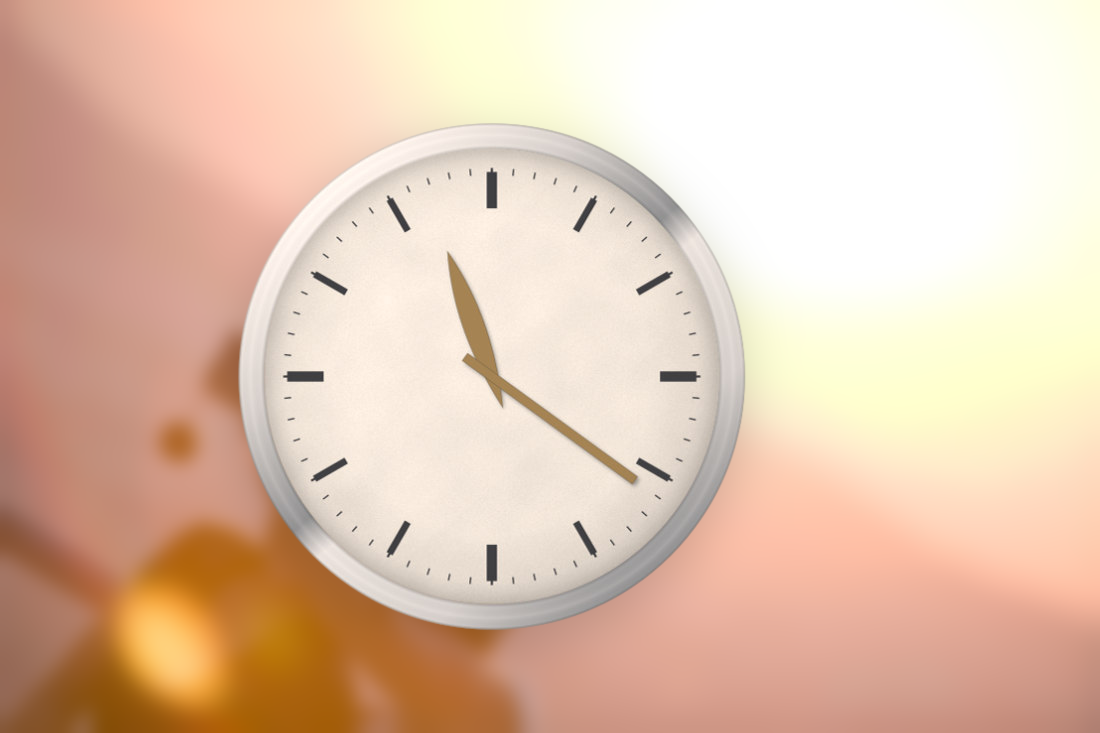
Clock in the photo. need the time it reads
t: 11:21
